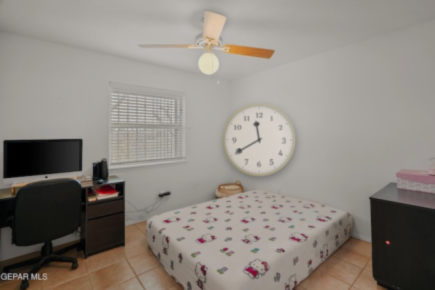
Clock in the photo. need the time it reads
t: 11:40
